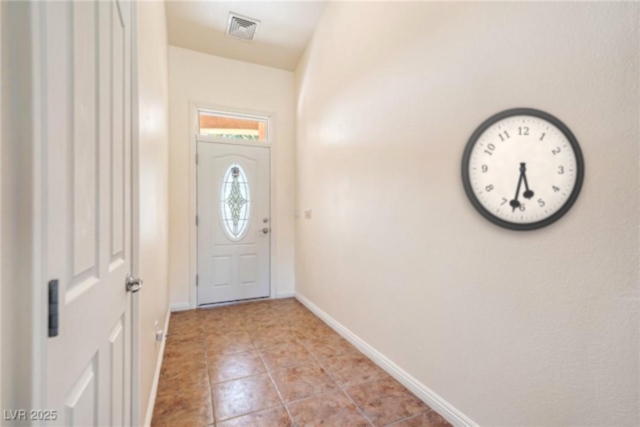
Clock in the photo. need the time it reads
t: 5:32
